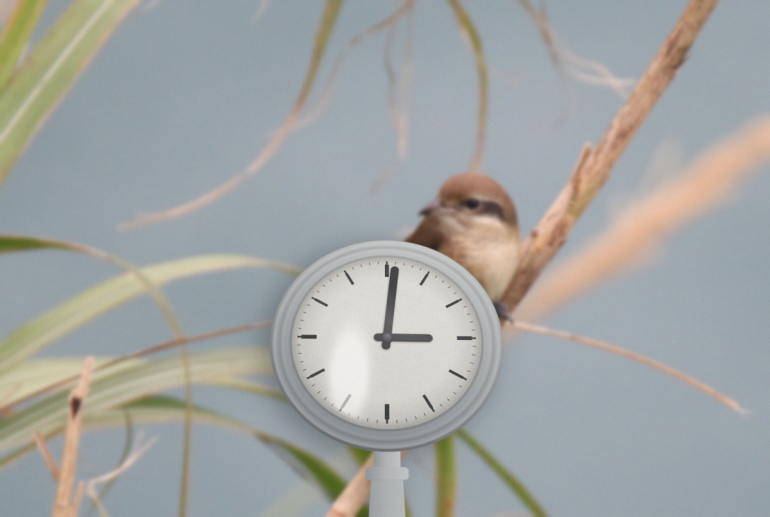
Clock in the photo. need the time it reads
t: 3:01
